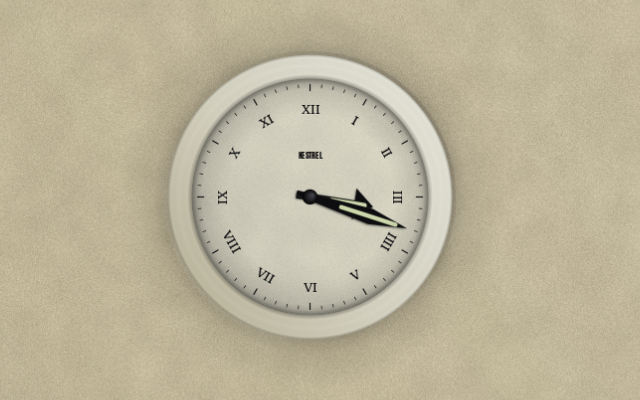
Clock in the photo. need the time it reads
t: 3:18
